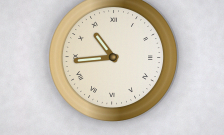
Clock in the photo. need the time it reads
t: 10:44
